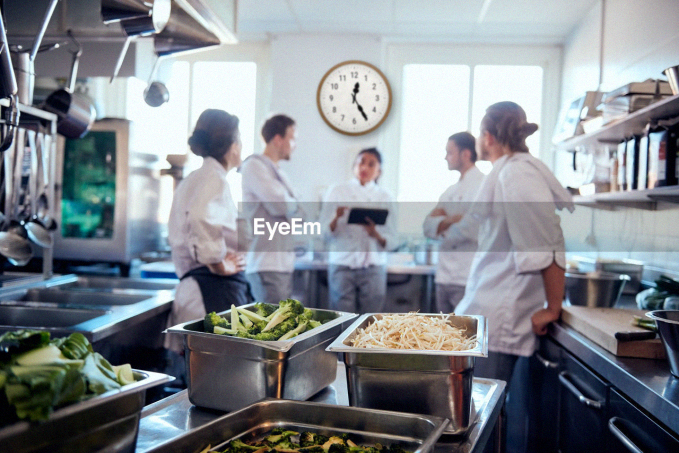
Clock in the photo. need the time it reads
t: 12:25
